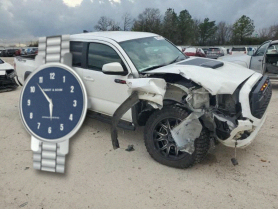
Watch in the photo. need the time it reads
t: 5:53
